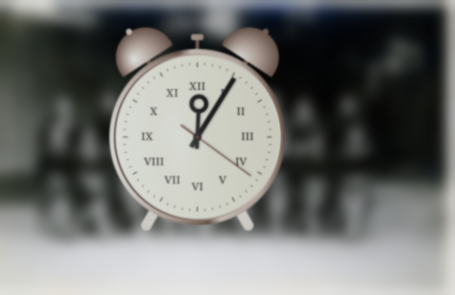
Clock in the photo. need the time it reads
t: 12:05:21
